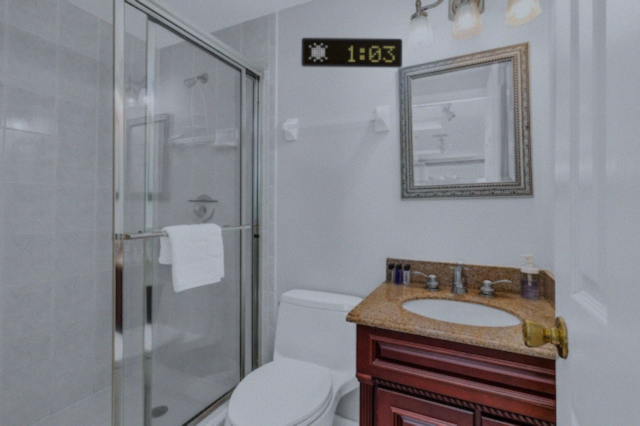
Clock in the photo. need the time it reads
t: 1:03
